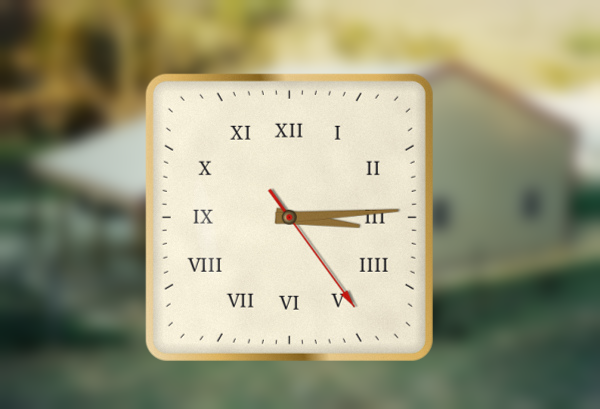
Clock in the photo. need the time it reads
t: 3:14:24
